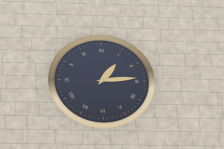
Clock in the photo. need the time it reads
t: 1:14
